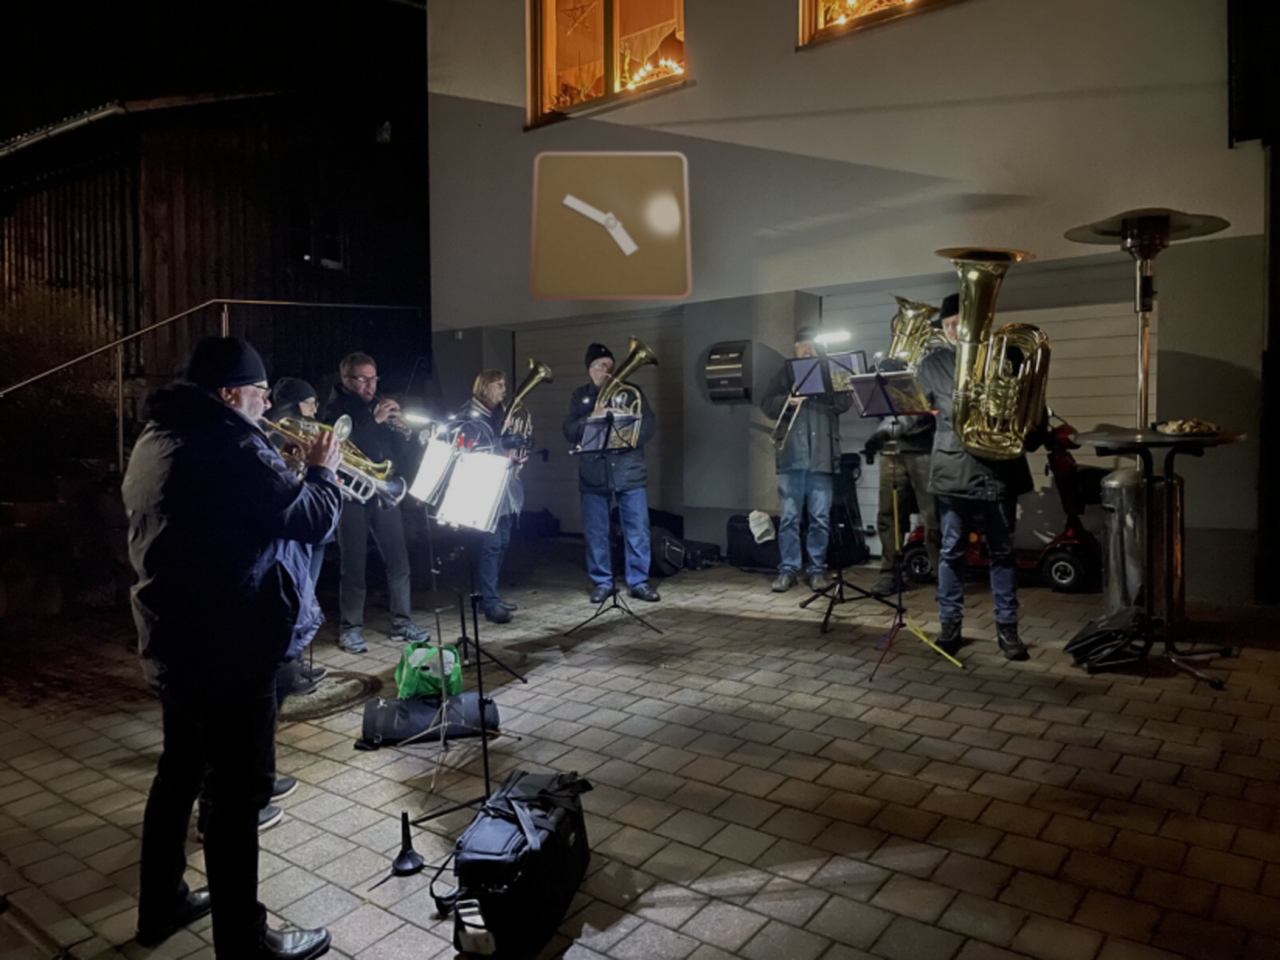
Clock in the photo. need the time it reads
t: 4:50
